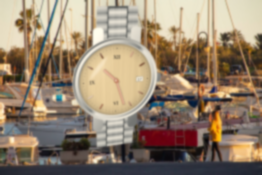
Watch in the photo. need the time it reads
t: 10:27
